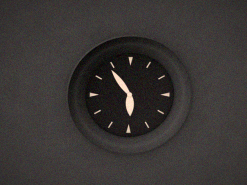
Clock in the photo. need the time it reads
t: 5:54
